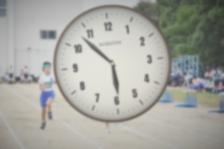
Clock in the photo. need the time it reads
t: 5:53
